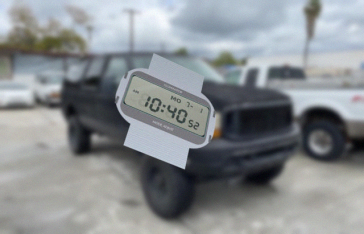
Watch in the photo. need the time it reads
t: 10:40:52
